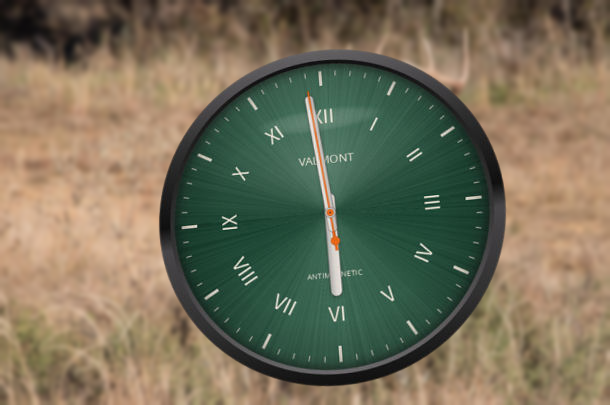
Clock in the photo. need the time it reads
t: 5:58:59
